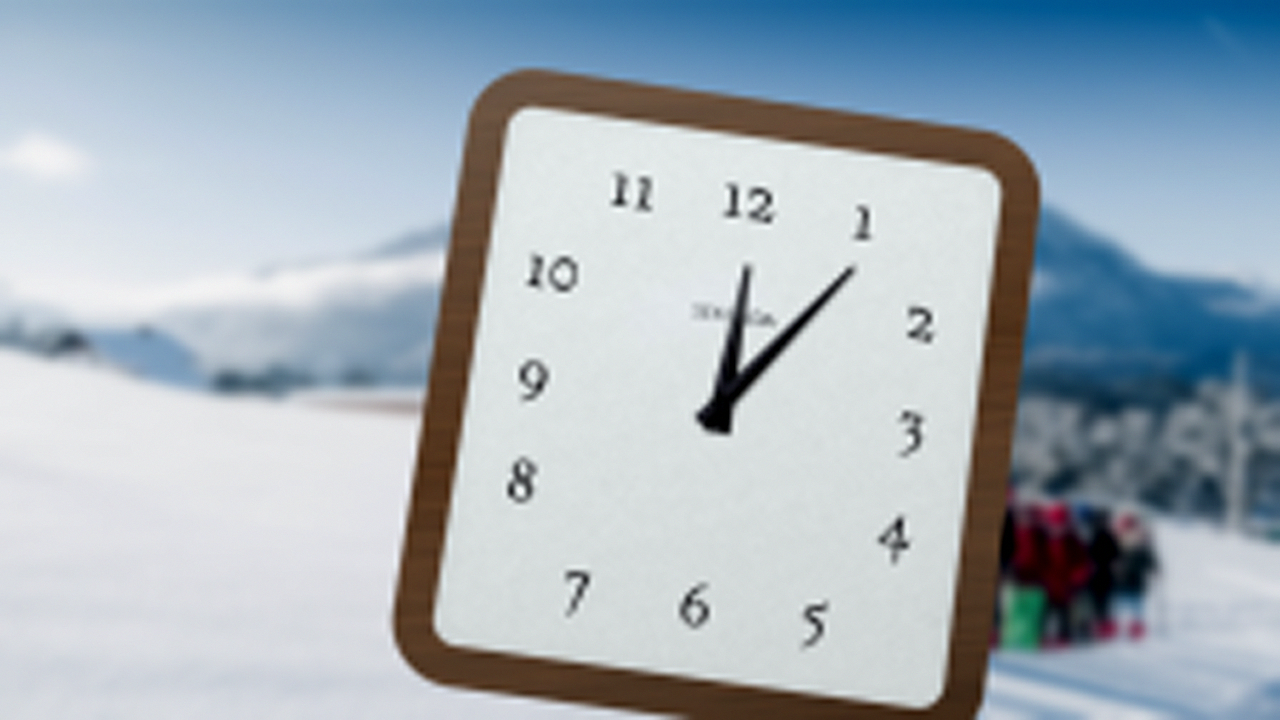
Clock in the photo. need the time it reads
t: 12:06
